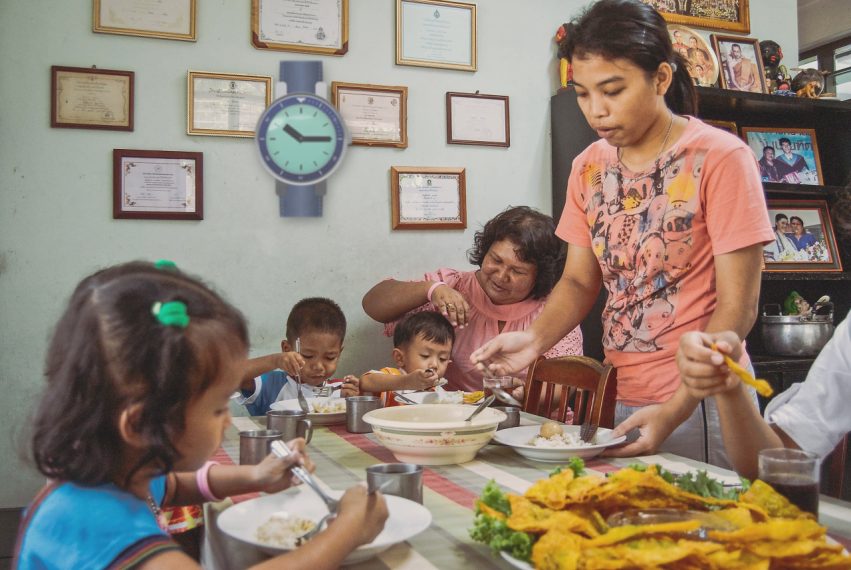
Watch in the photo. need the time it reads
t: 10:15
